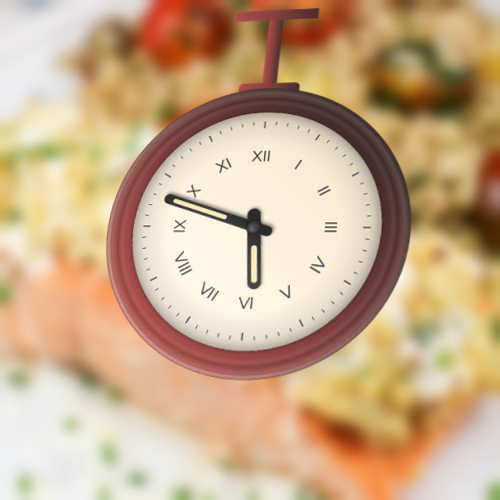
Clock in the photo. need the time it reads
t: 5:48
